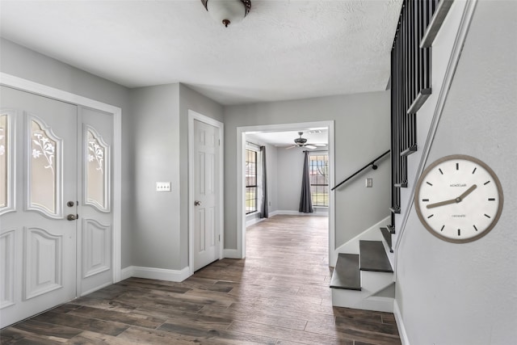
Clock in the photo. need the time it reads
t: 1:43
